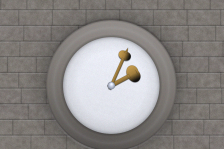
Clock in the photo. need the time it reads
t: 2:04
